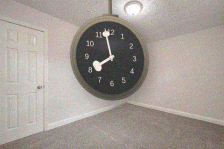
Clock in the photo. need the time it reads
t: 7:58
